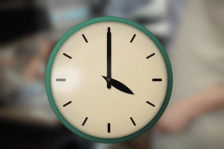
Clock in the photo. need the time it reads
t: 4:00
